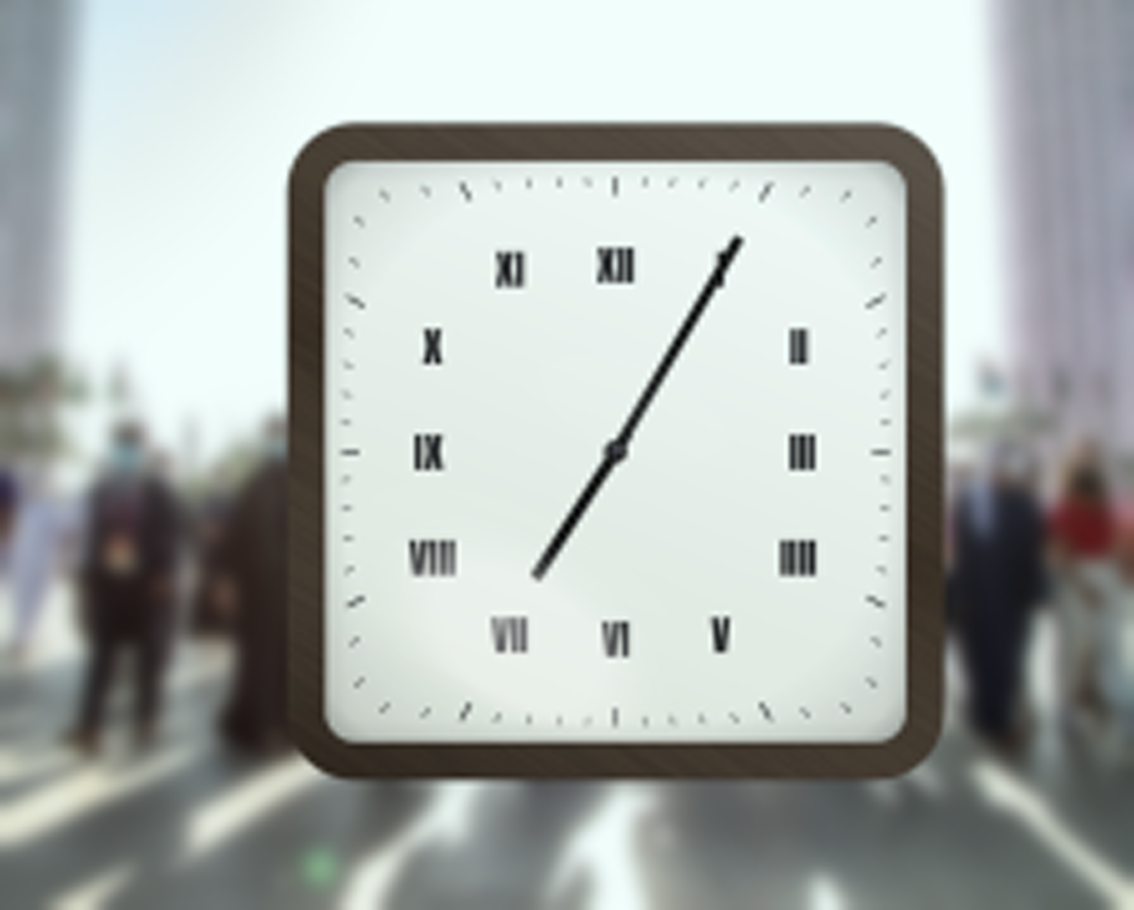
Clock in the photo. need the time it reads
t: 7:05
